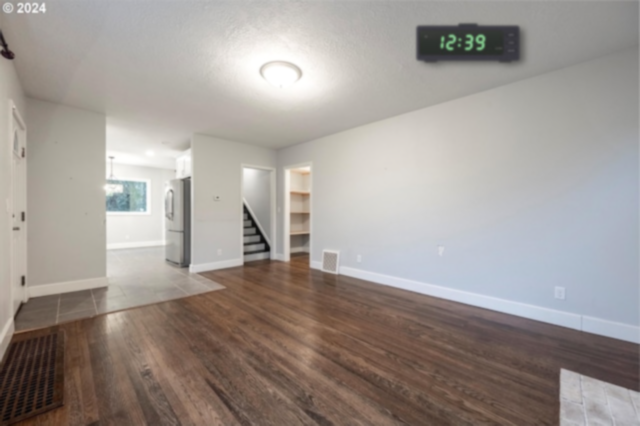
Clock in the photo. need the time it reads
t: 12:39
